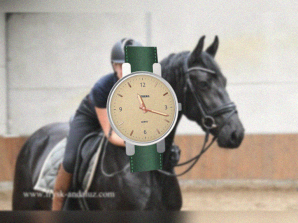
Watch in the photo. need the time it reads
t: 11:18
